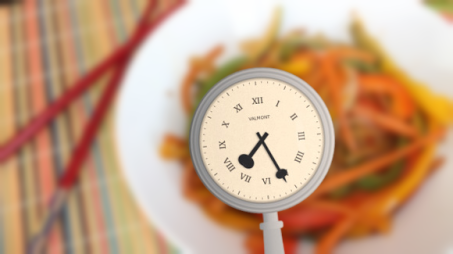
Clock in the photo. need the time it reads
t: 7:26
